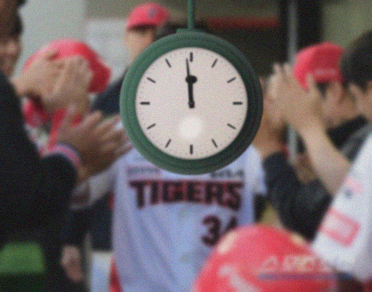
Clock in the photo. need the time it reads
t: 11:59
